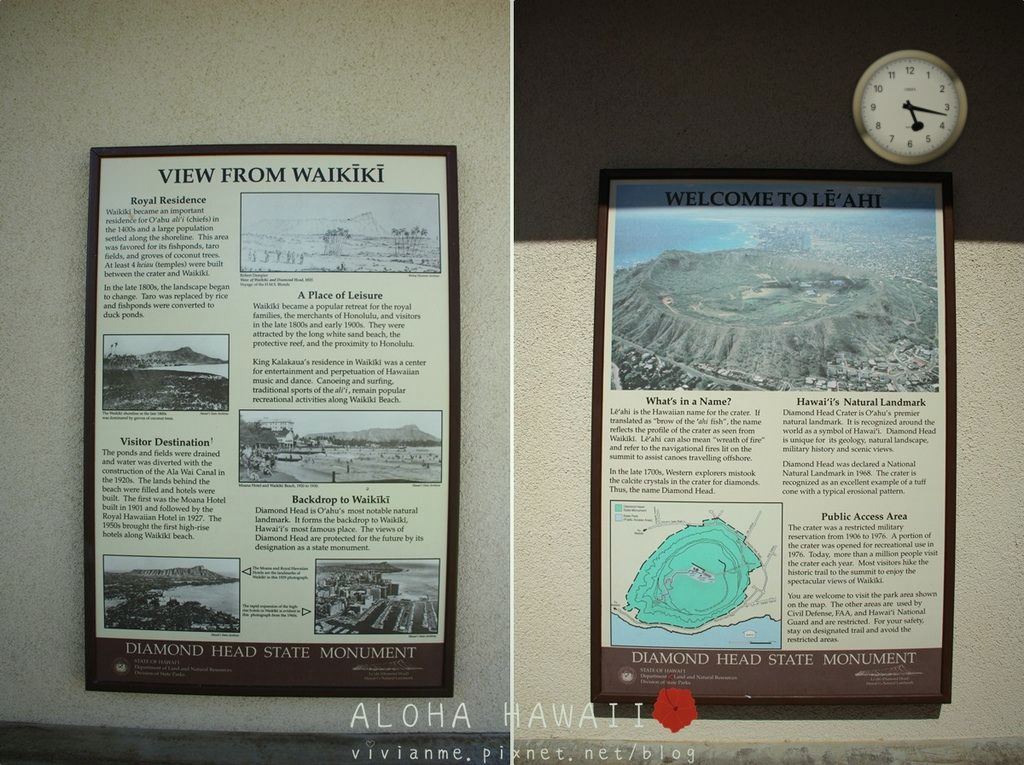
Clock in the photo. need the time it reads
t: 5:17
